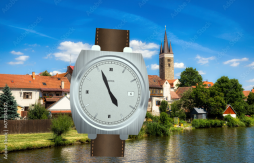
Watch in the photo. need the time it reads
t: 4:56
